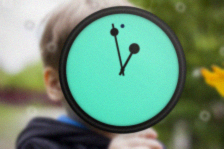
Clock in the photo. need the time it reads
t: 12:58
